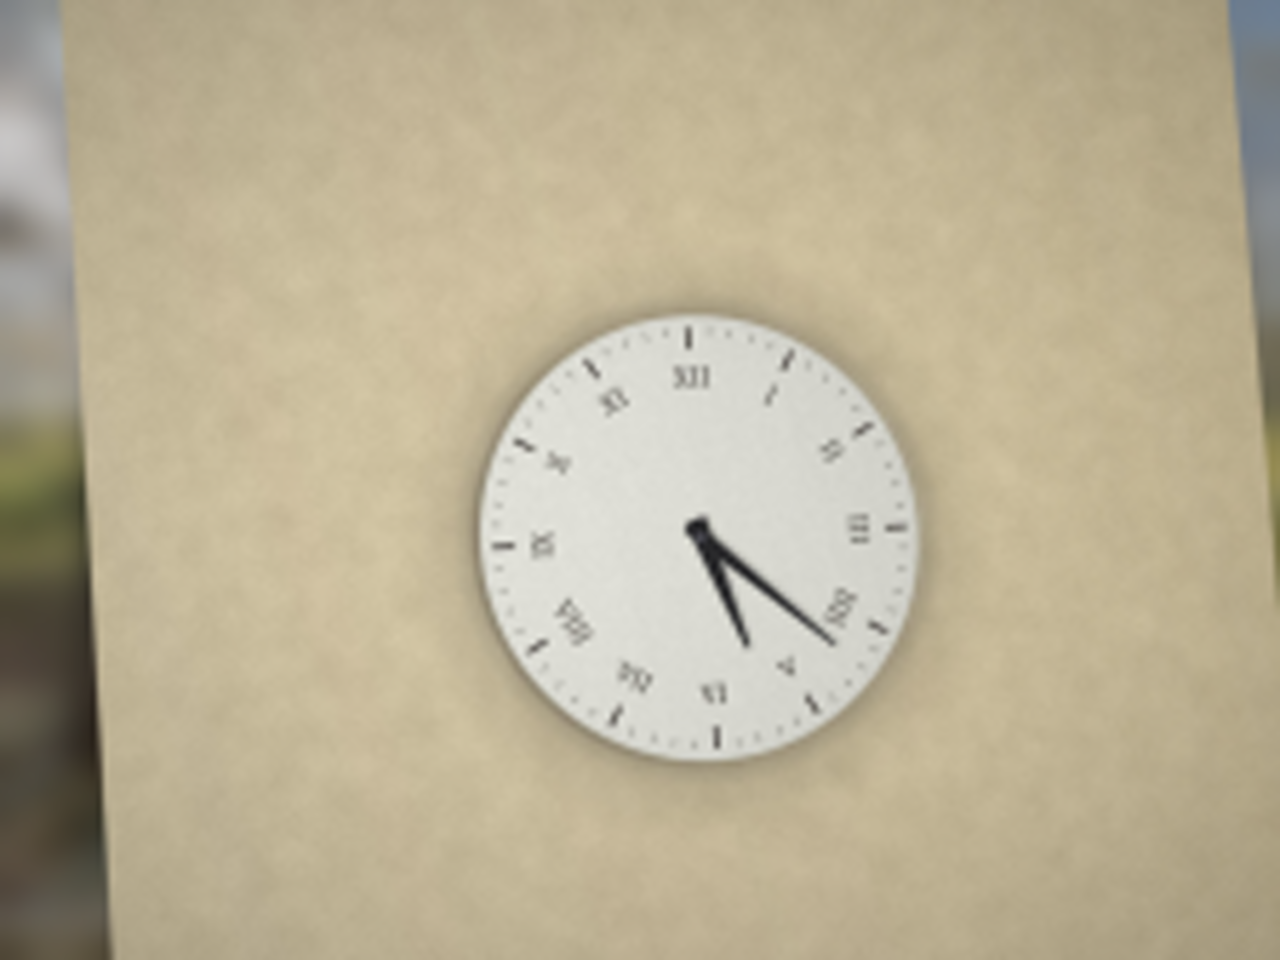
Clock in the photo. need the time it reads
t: 5:22
